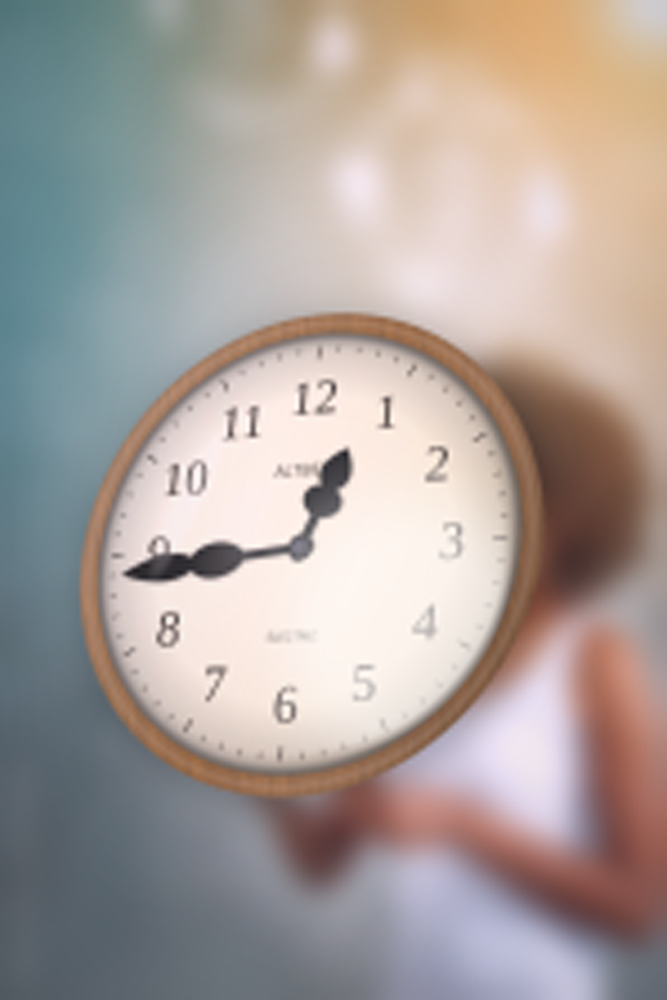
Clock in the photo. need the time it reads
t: 12:44
